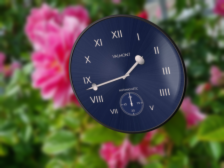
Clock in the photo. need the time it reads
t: 1:43
